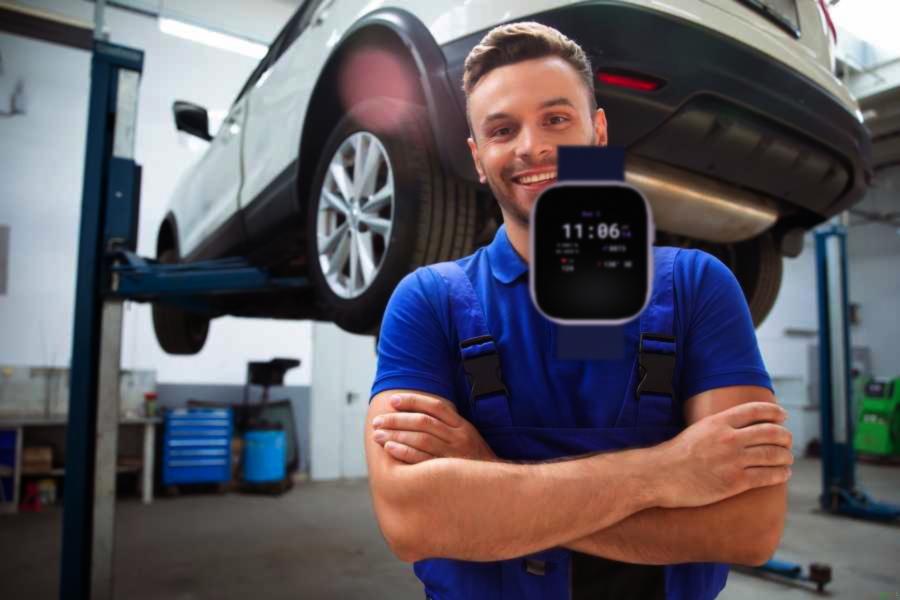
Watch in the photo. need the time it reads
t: 11:06
